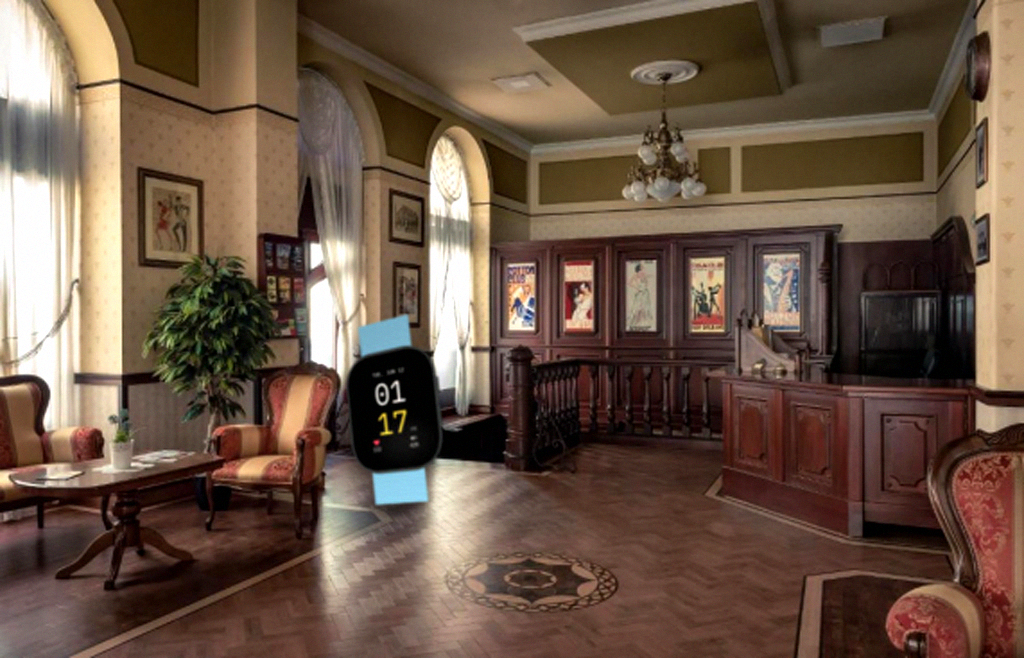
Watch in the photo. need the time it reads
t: 1:17
